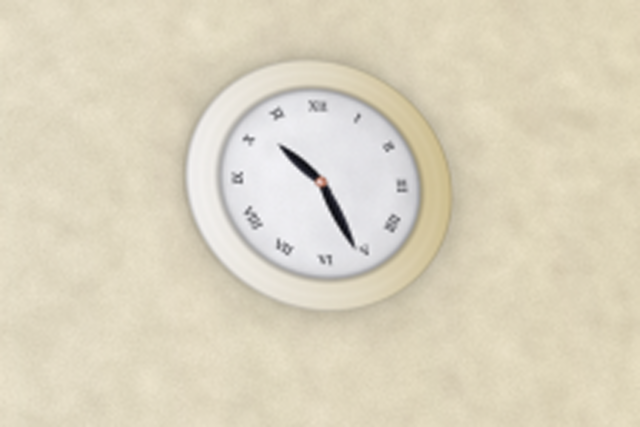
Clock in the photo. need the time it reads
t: 10:26
